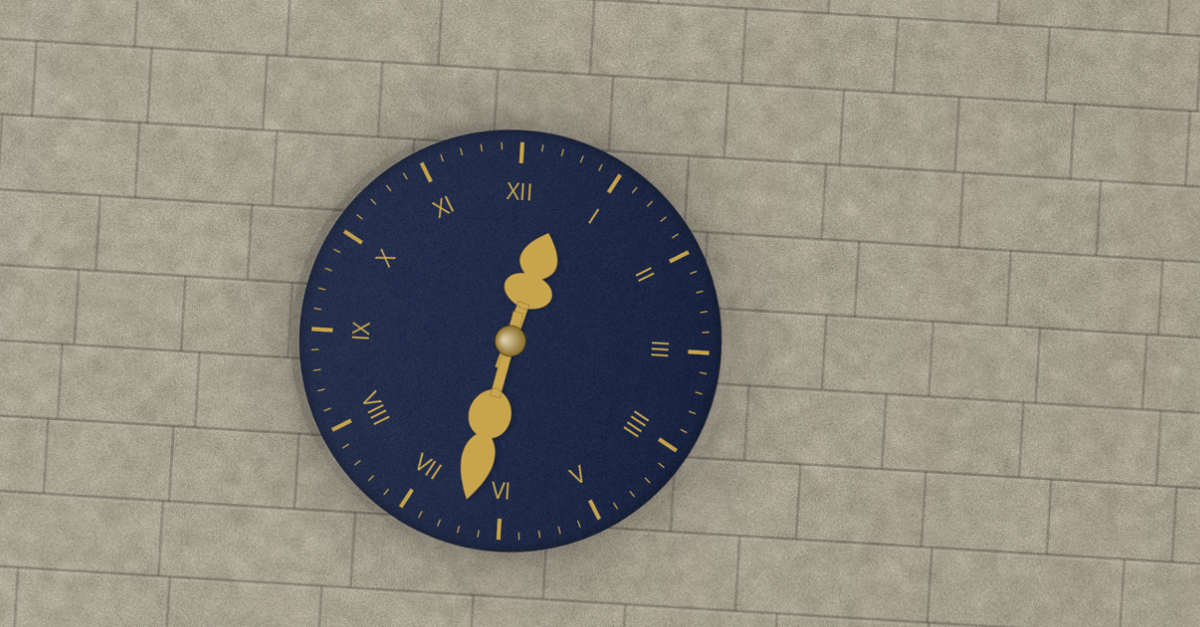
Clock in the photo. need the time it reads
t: 12:32
